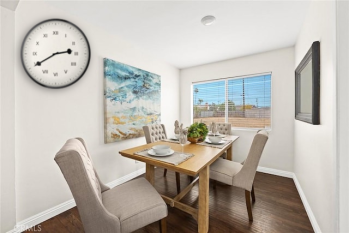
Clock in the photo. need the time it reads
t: 2:40
